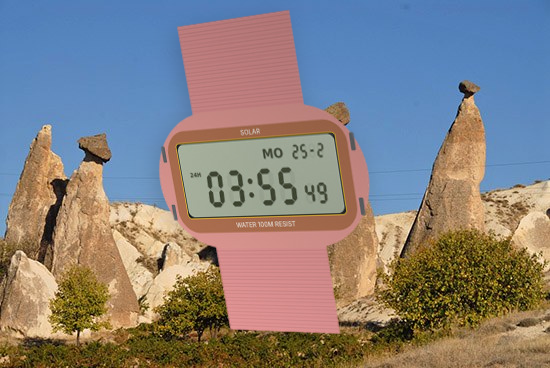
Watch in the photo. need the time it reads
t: 3:55:49
